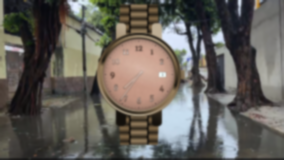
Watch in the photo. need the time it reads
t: 7:36
